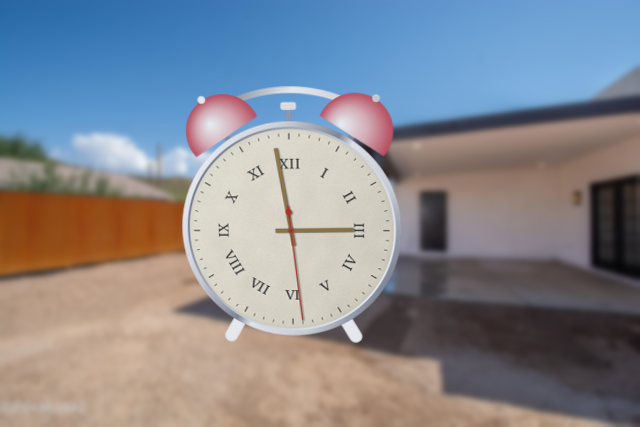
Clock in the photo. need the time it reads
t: 2:58:29
